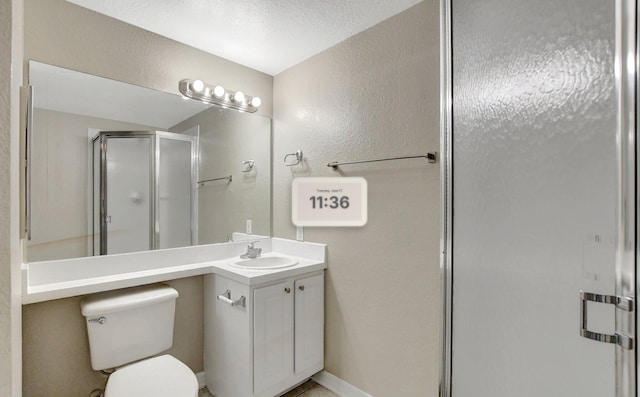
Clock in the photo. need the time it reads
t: 11:36
